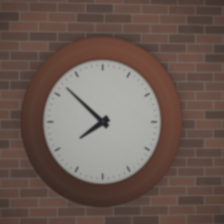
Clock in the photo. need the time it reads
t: 7:52
